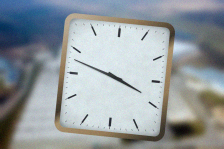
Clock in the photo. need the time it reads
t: 3:48
